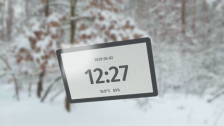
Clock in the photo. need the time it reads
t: 12:27
